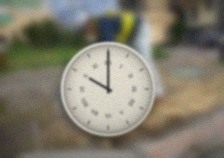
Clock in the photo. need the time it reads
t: 10:00
